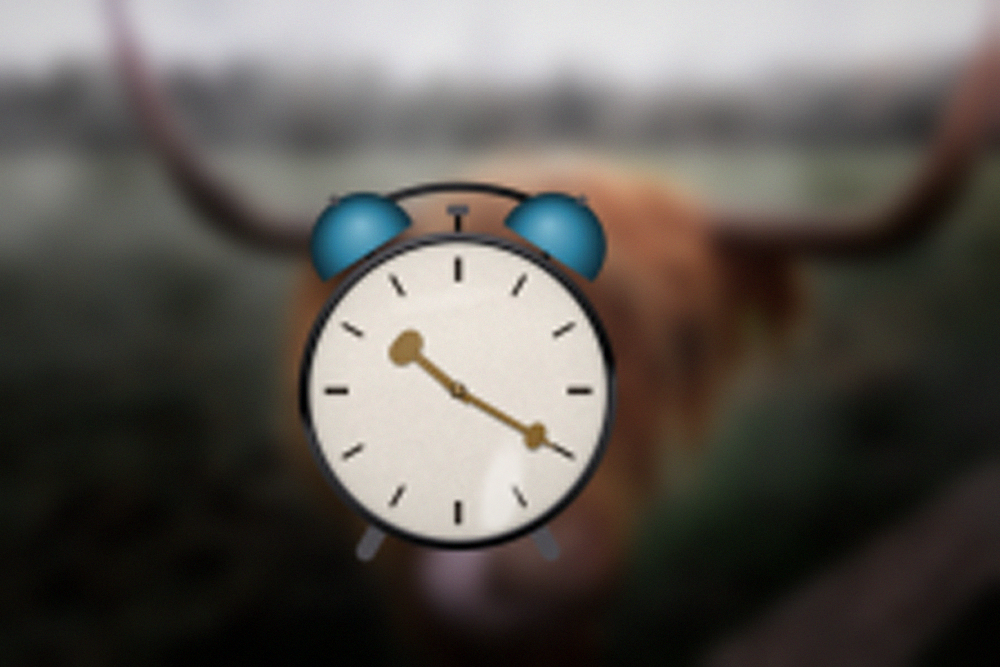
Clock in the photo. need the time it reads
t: 10:20
